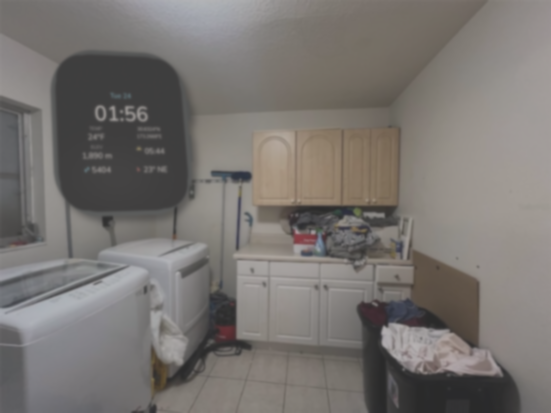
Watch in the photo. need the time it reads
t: 1:56
